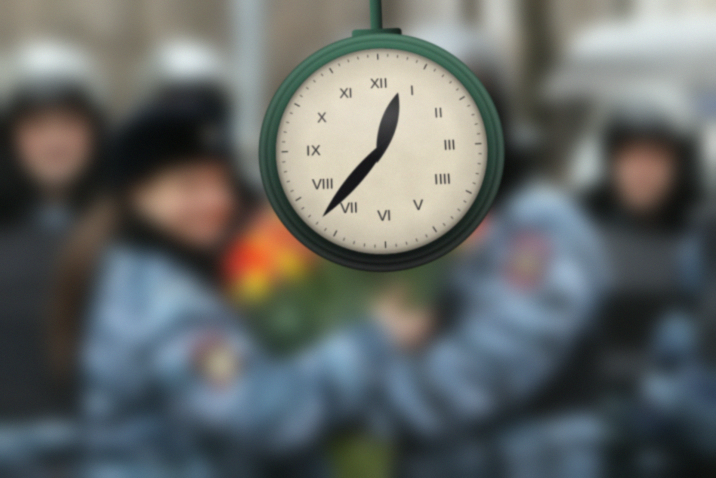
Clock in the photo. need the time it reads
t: 12:37
